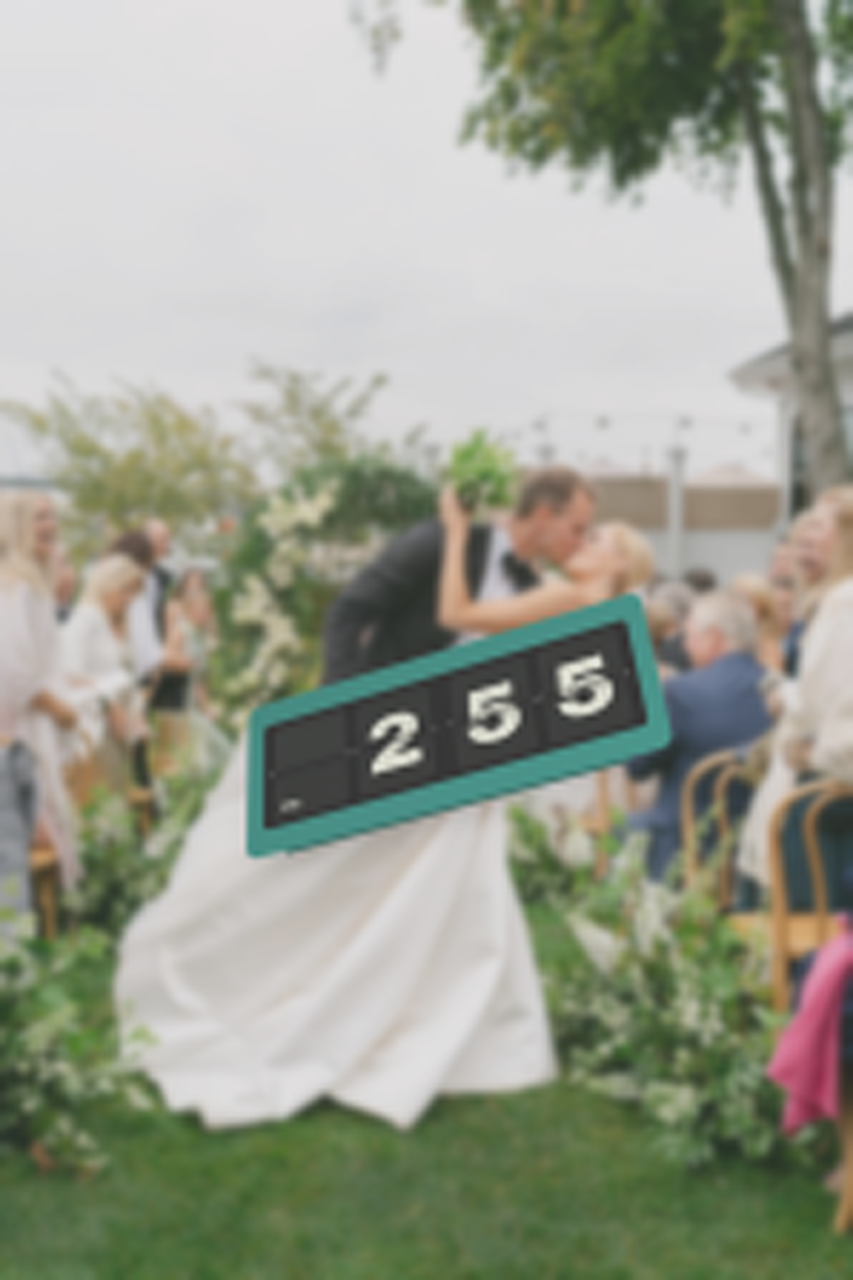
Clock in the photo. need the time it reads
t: 2:55
